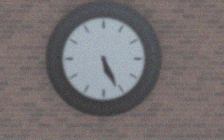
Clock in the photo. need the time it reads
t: 5:26
